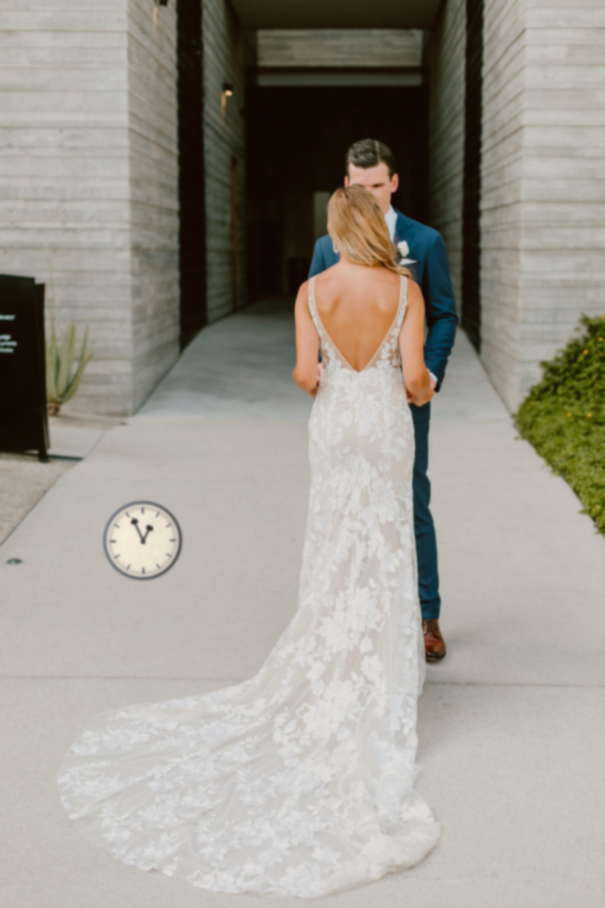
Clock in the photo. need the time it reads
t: 12:56
